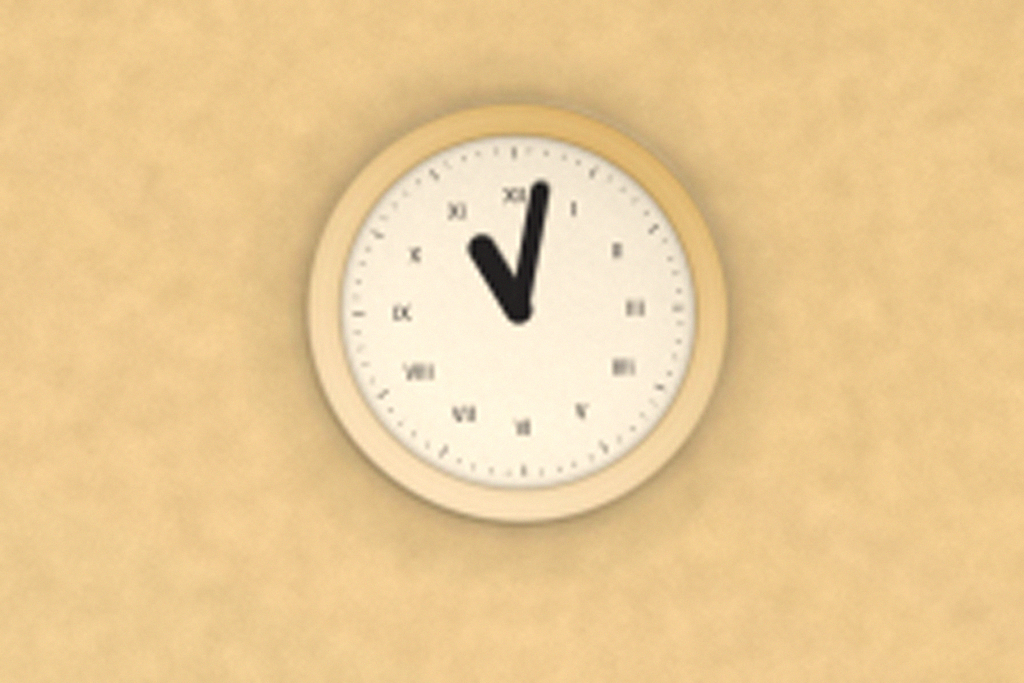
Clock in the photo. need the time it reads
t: 11:02
